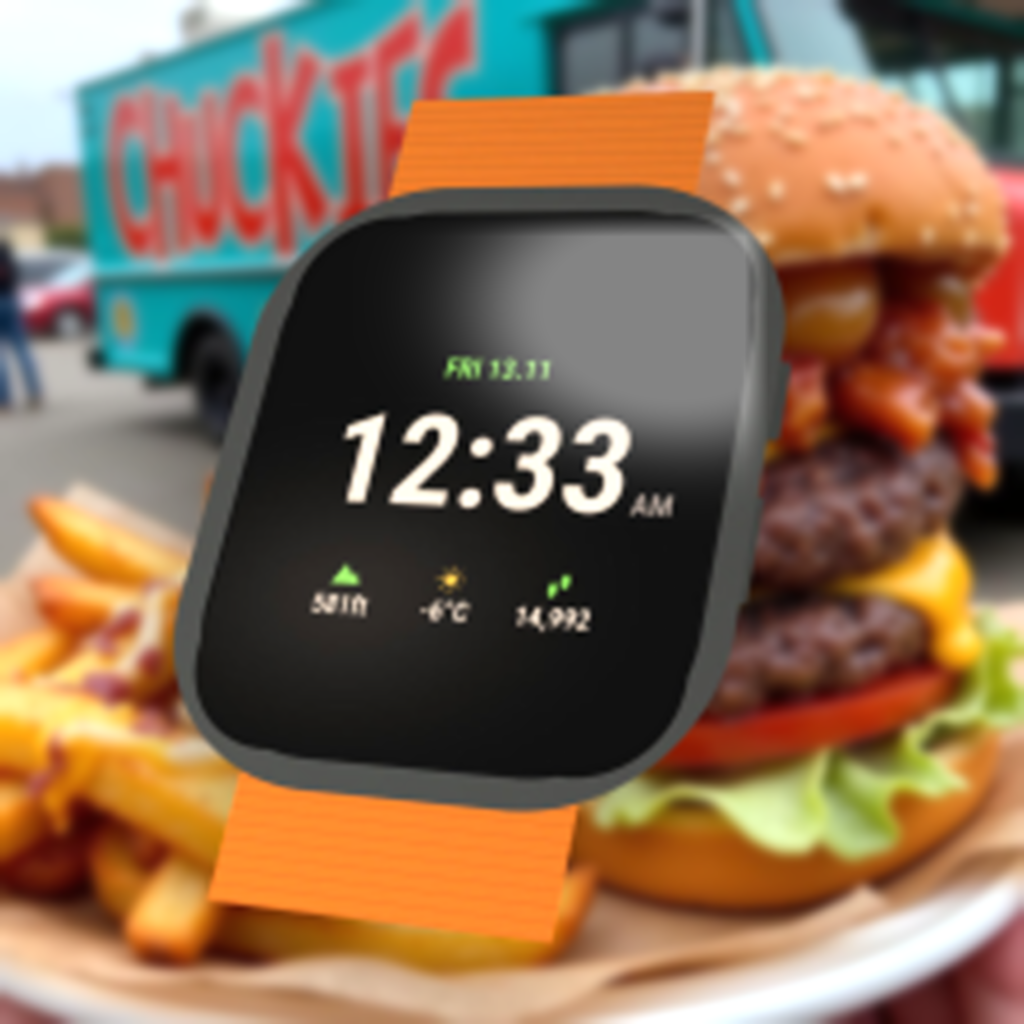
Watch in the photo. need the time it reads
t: 12:33
